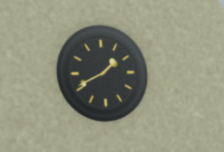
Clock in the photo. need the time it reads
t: 1:41
